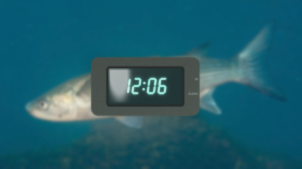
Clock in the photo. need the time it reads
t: 12:06
